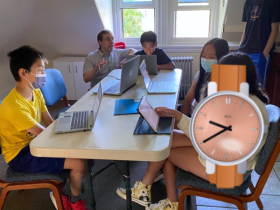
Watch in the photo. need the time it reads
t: 9:40
